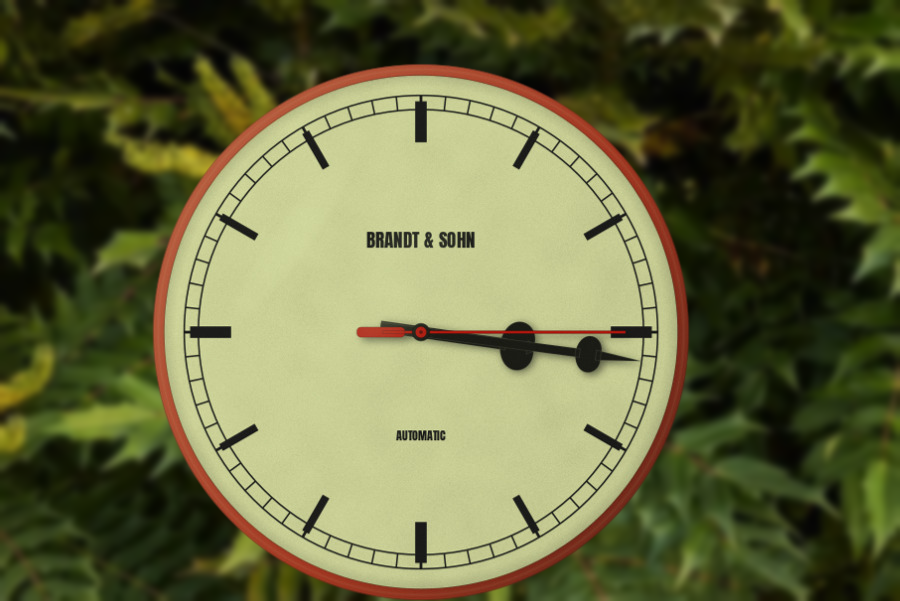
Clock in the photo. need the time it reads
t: 3:16:15
